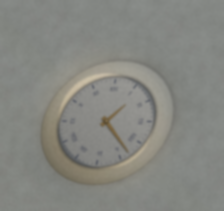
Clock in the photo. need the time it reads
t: 1:23
